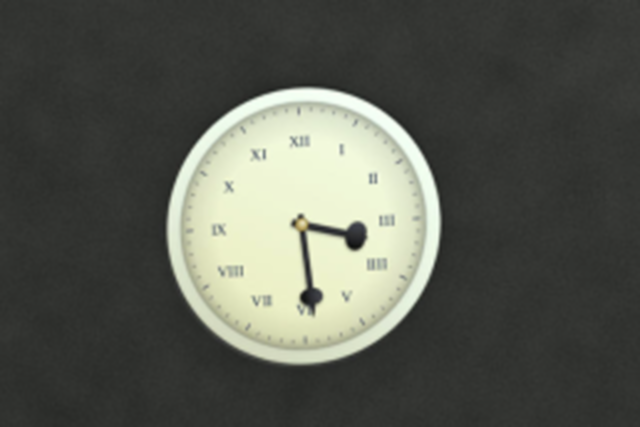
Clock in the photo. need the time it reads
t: 3:29
